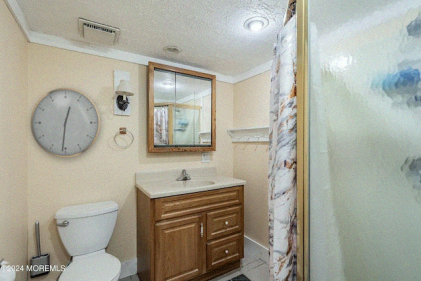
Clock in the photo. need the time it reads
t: 12:31
